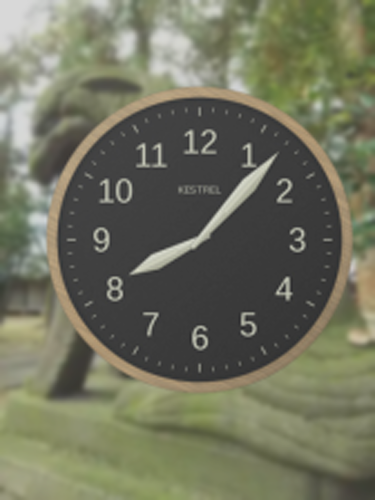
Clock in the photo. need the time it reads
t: 8:07
